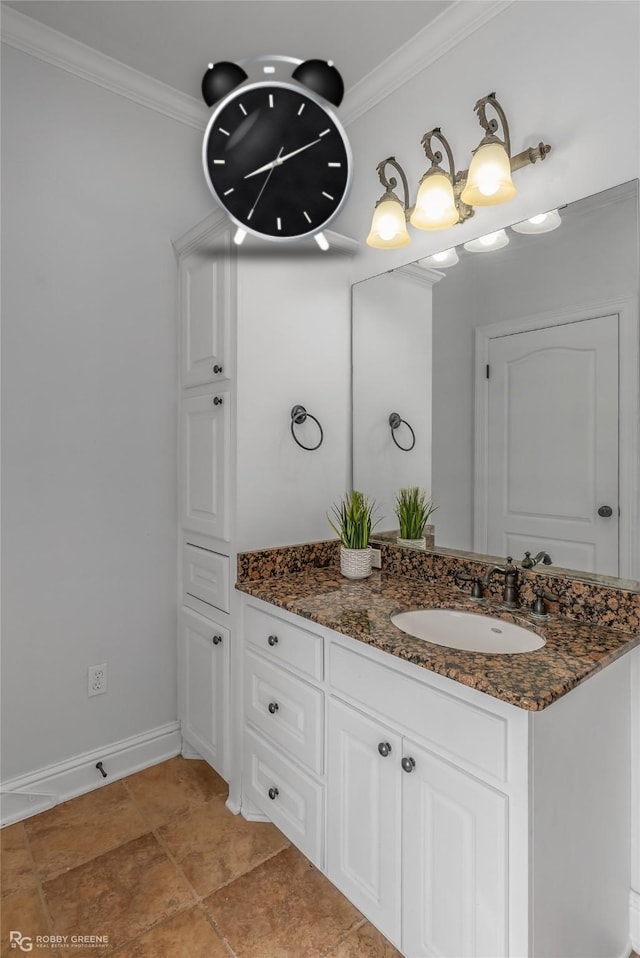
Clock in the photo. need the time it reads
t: 8:10:35
